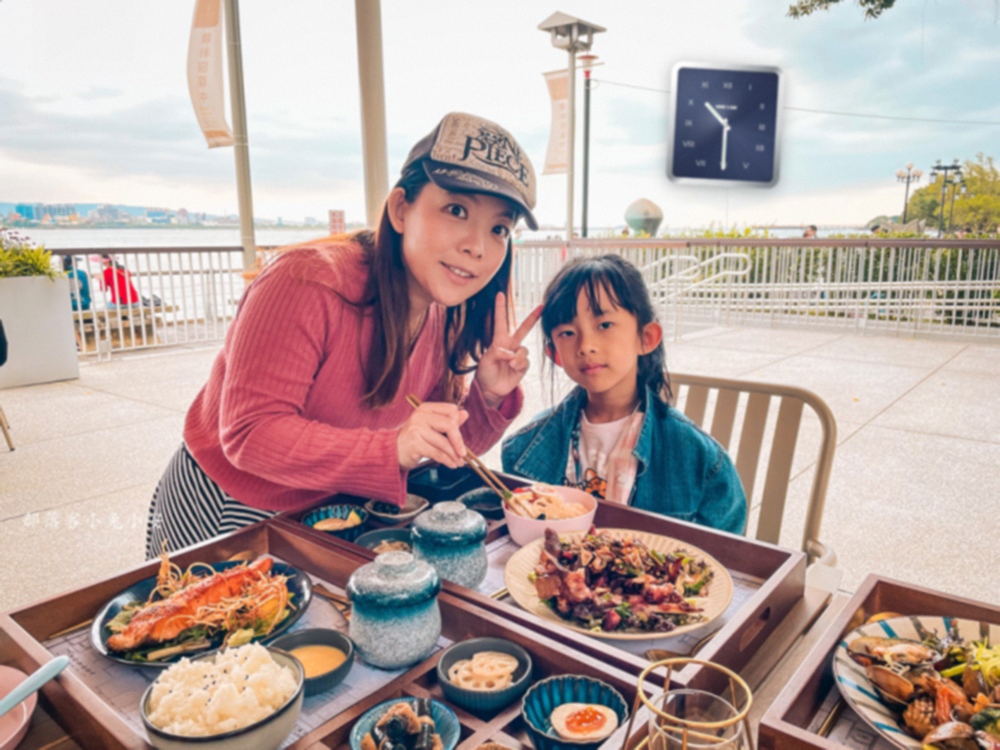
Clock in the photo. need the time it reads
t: 10:30
